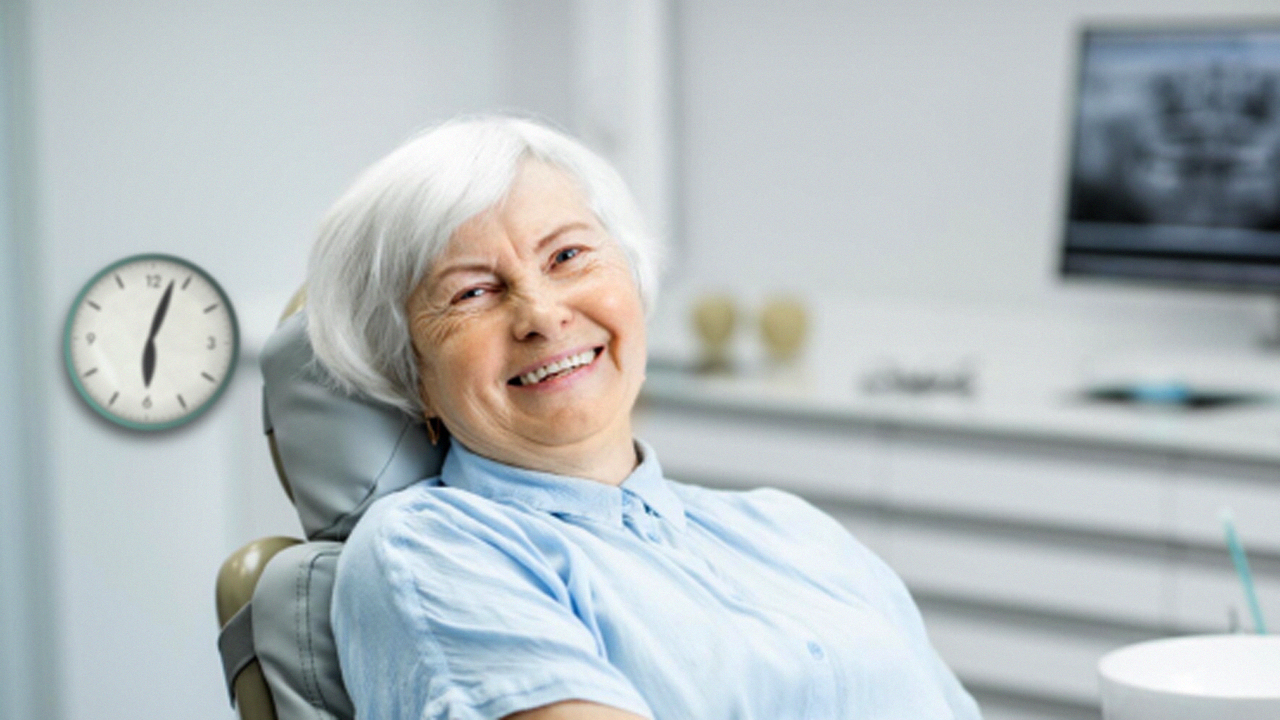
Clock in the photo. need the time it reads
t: 6:03
